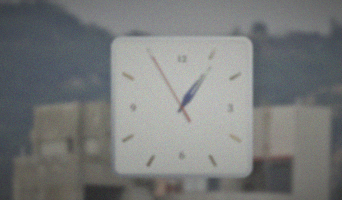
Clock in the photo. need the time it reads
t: 1:05:55
